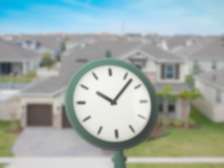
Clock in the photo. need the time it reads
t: 10:07
